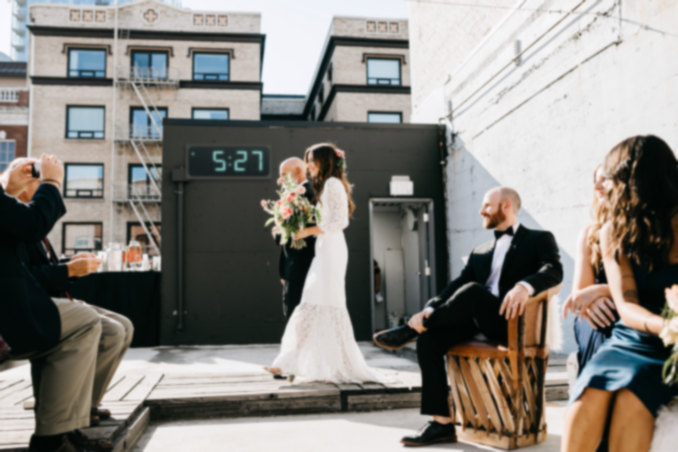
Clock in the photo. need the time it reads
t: 5:27
